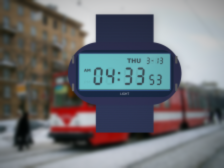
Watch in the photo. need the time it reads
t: 4:33:53
